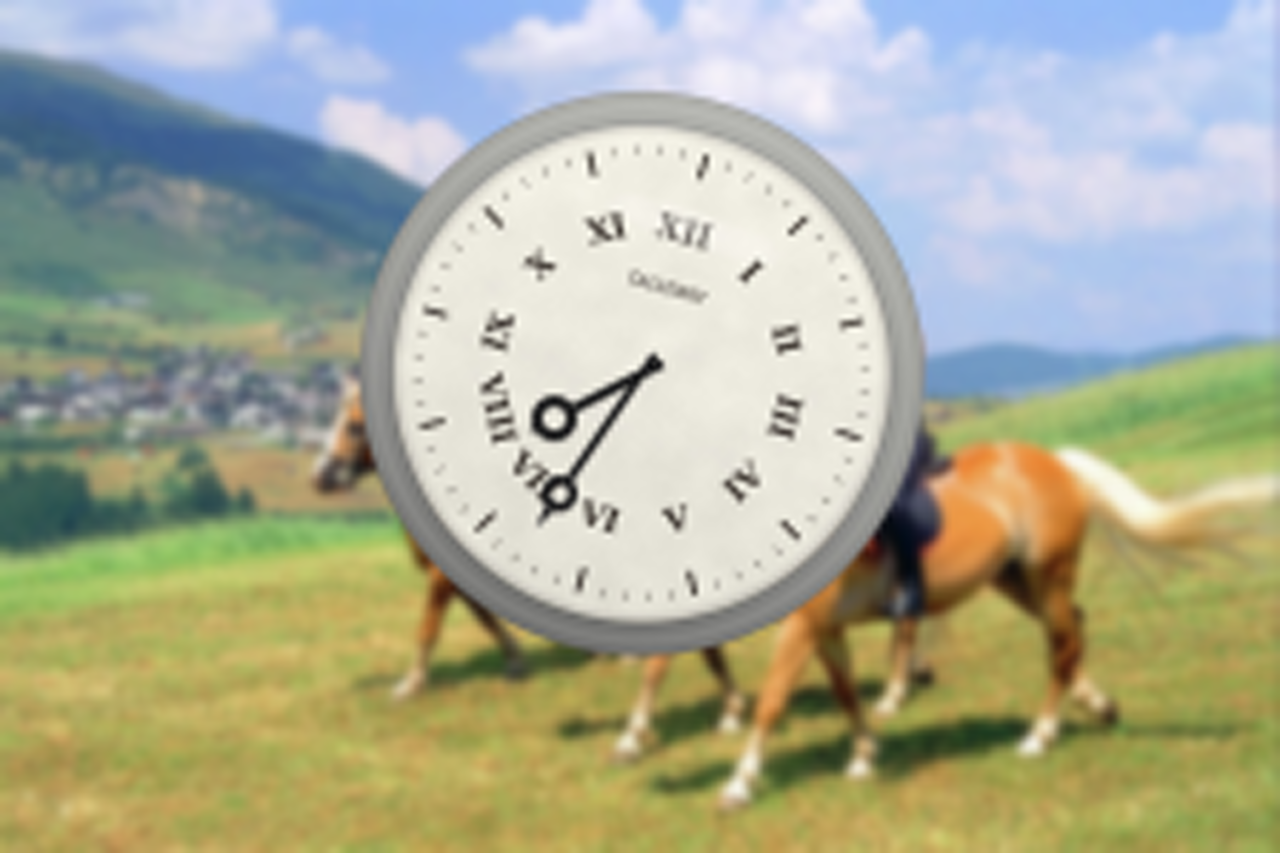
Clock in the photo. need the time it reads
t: 7:33
